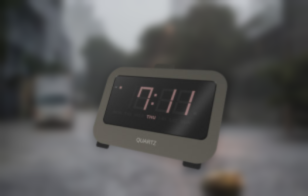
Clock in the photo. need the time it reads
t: 7:11
